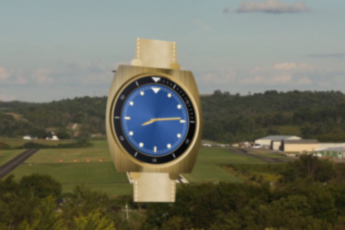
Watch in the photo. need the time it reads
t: 8:14
